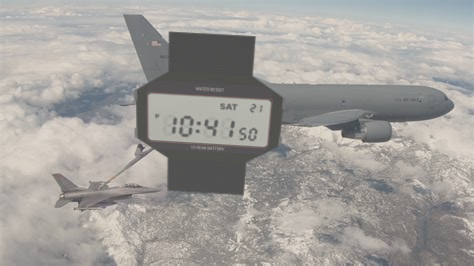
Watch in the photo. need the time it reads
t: 10:41:50
